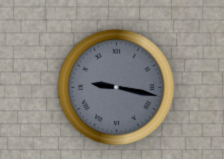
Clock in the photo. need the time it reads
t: 9:17
